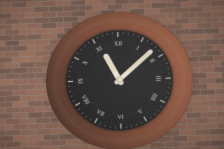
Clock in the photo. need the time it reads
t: 11:08
